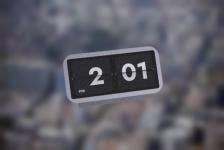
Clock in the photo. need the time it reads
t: 2:01
